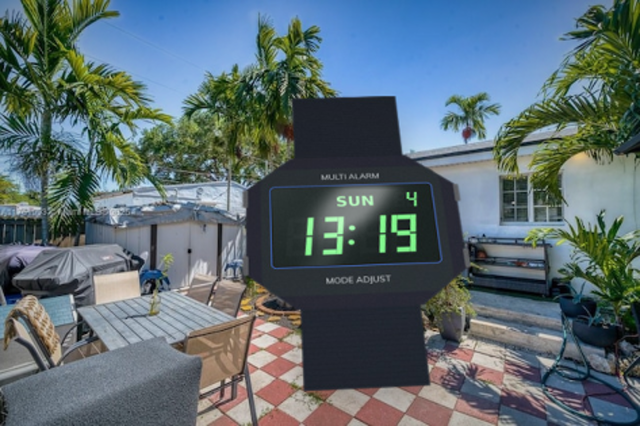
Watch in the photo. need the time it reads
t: 13:19
